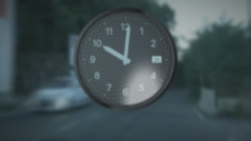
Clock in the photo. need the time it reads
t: 10:01
